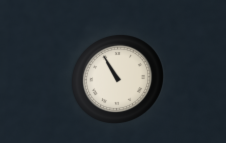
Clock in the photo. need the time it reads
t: 10:55
